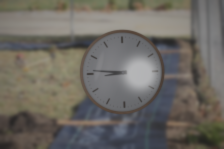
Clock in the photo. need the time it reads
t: 8:46
